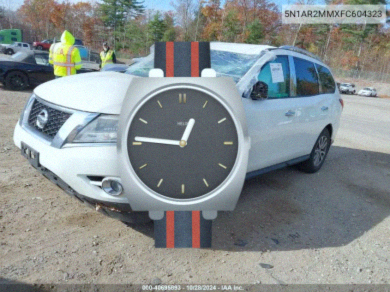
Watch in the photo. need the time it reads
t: 12:46
